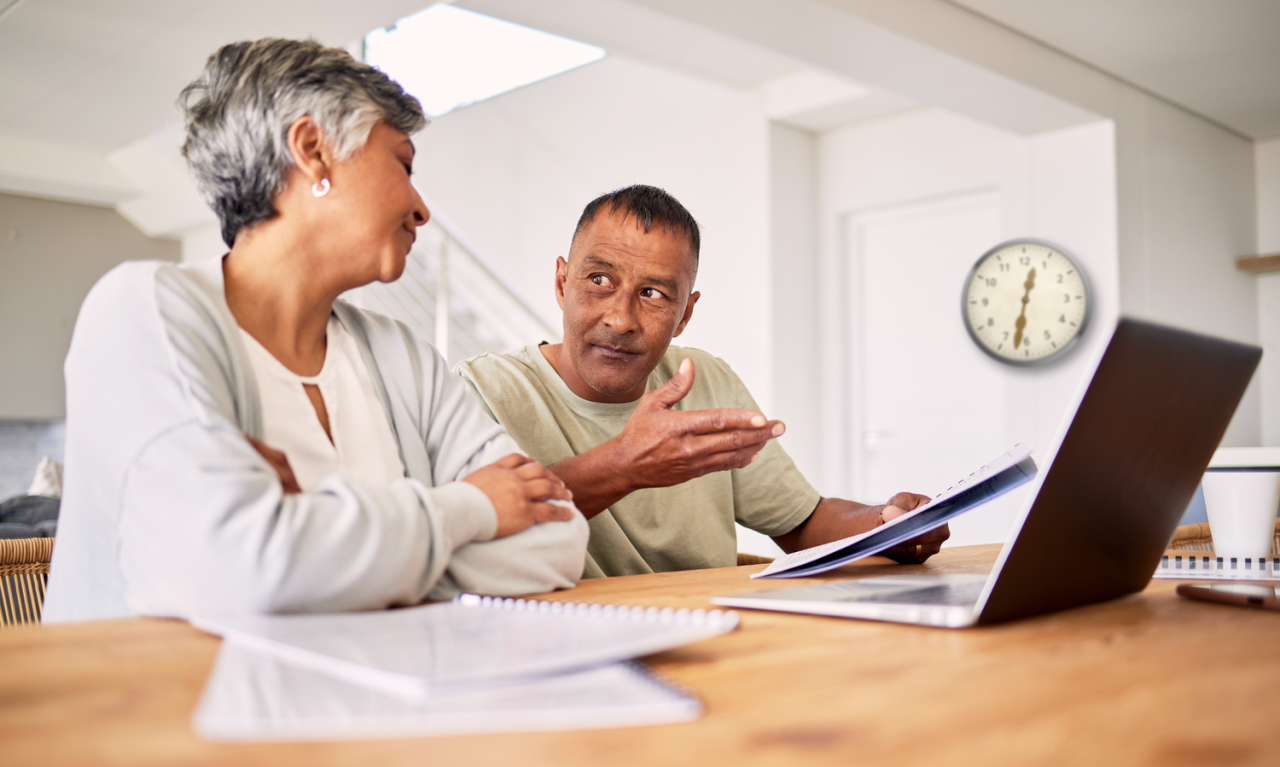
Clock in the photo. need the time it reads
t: 12:32
